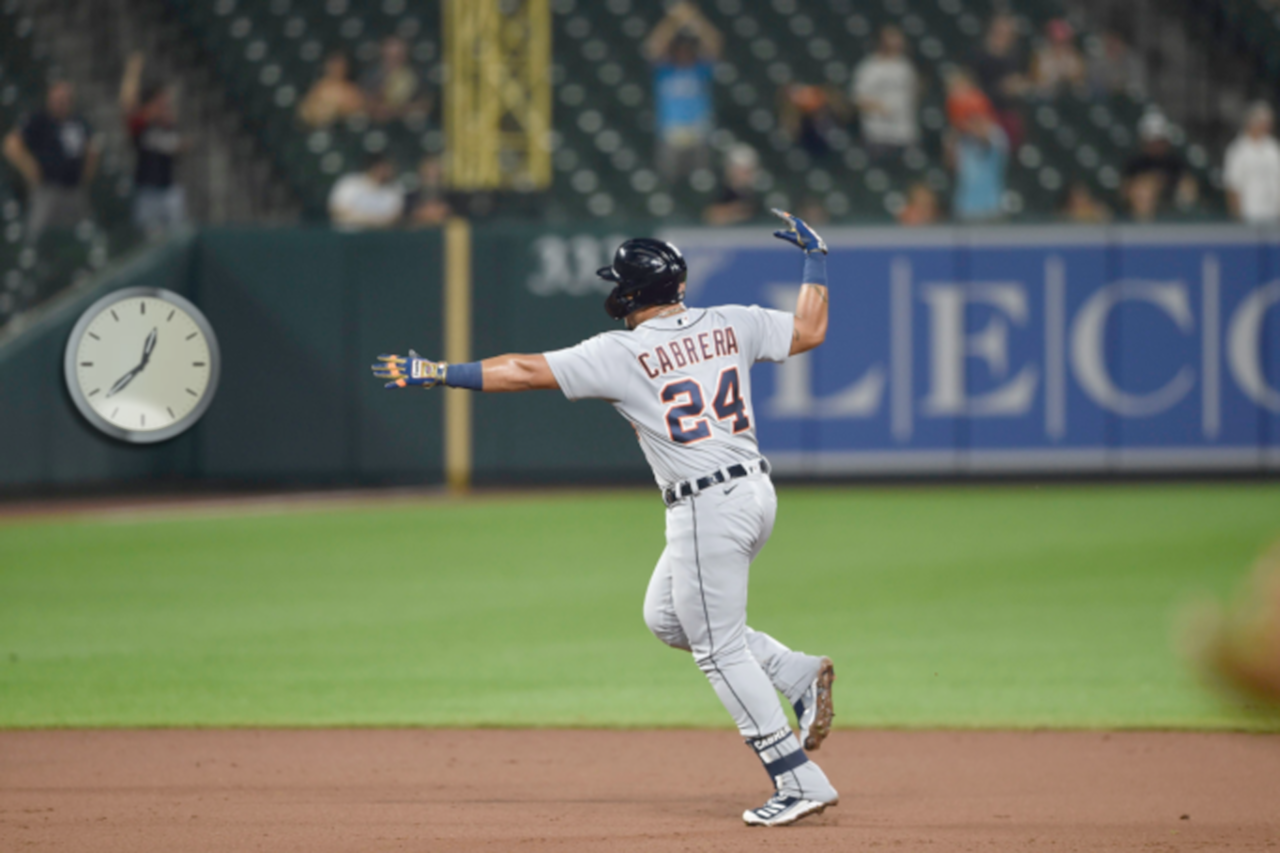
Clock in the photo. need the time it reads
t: 12:38
